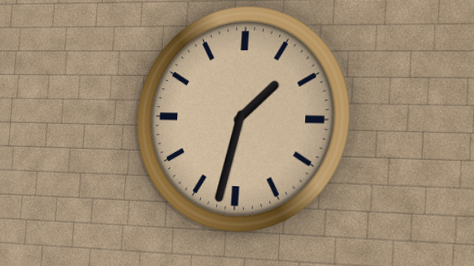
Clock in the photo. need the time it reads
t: 1:32
